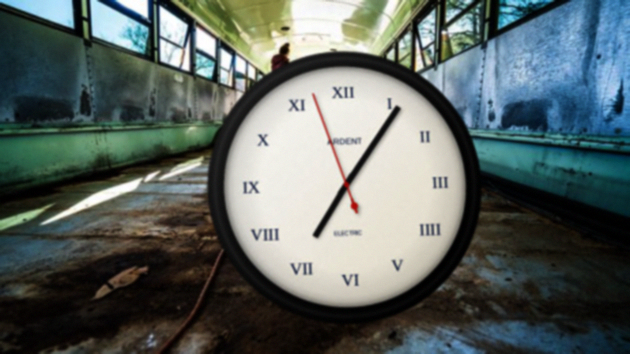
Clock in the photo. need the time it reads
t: 7:05:57
